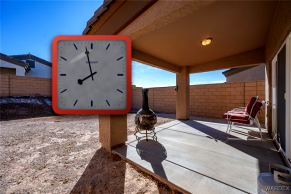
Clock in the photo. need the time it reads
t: 7:58
